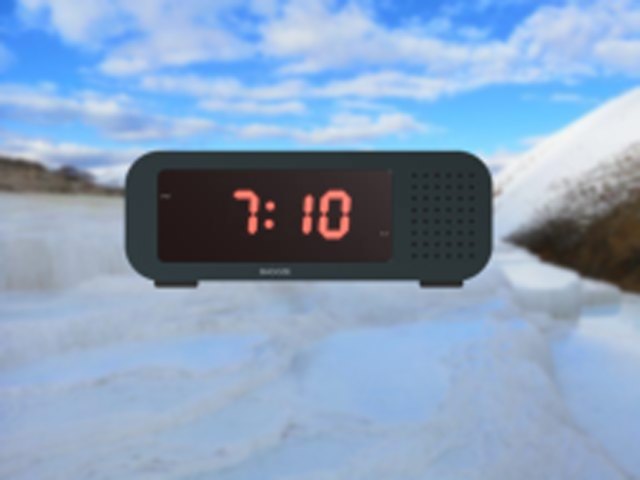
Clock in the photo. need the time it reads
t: 7:10
